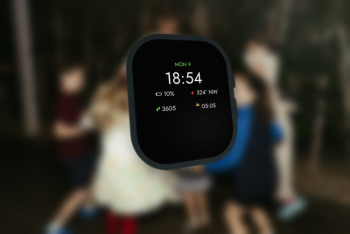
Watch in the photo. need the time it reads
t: 18:54
